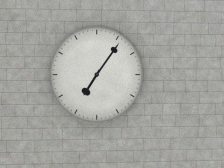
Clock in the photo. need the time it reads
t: 7:06
